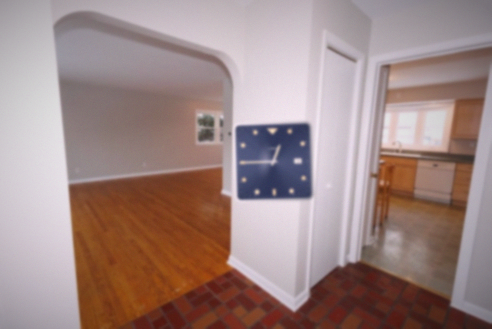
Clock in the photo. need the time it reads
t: 12:45
